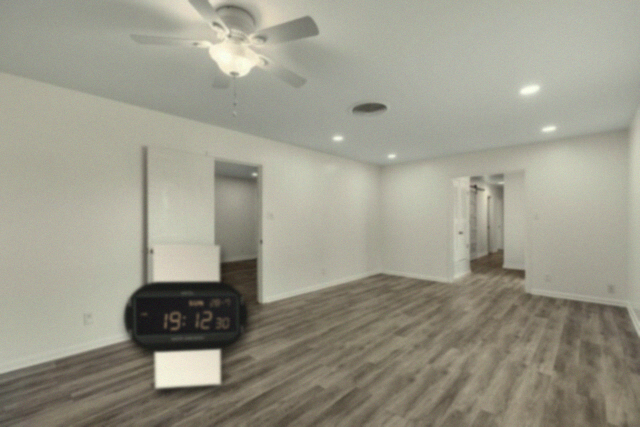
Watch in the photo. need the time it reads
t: 19:12
